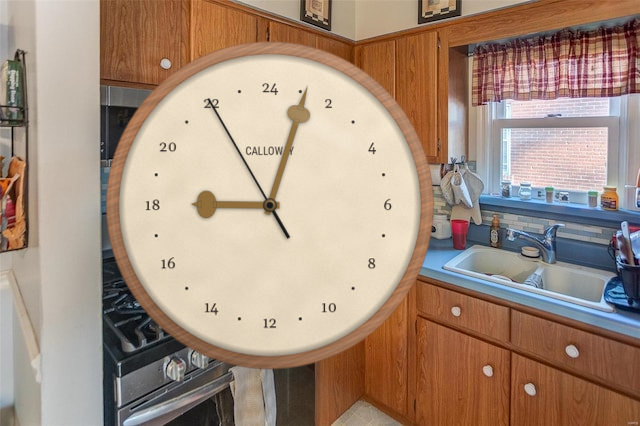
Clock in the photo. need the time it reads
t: 18:02:55
